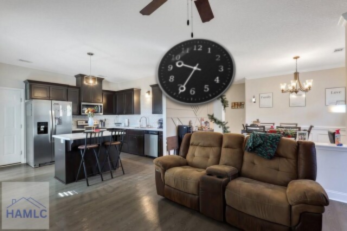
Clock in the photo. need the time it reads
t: 9:34
